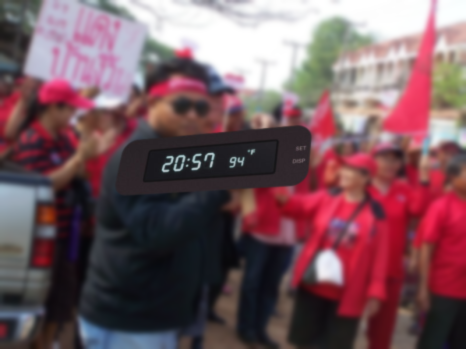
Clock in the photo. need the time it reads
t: 20:57
